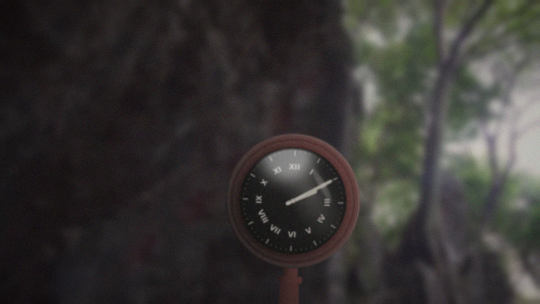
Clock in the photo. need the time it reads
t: 2:10
